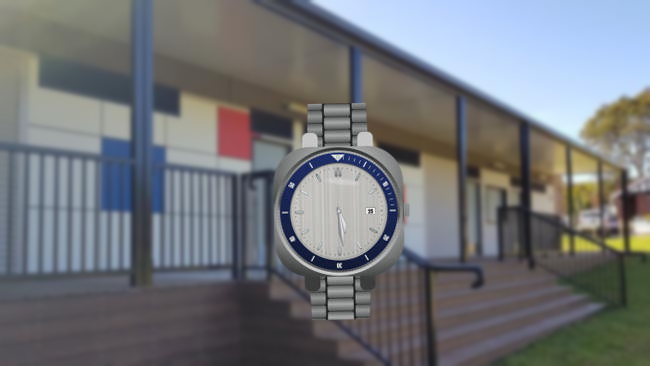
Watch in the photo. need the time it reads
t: 5:29
